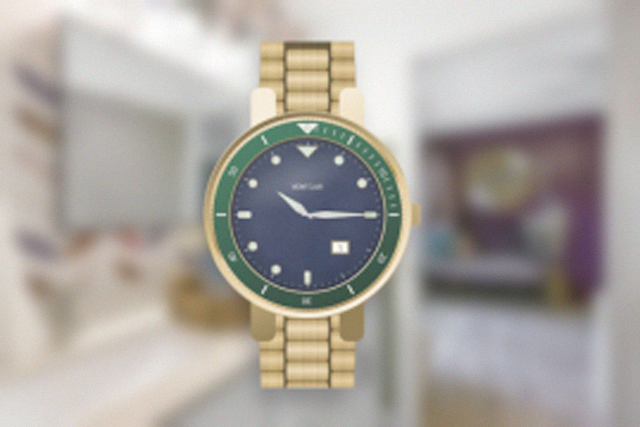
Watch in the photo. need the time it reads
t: 10:15
